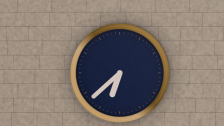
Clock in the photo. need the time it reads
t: 6:38
